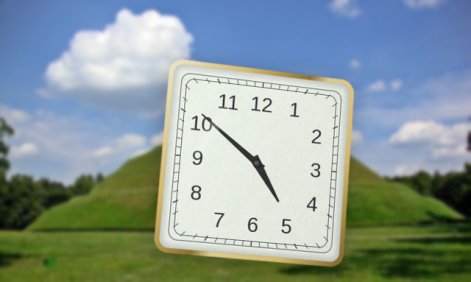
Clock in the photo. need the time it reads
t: 4:51
